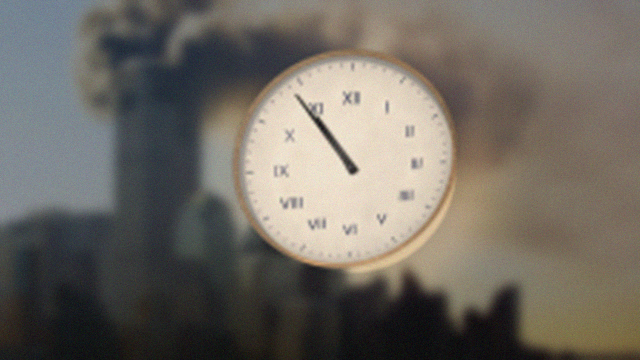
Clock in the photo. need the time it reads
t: 10:54
